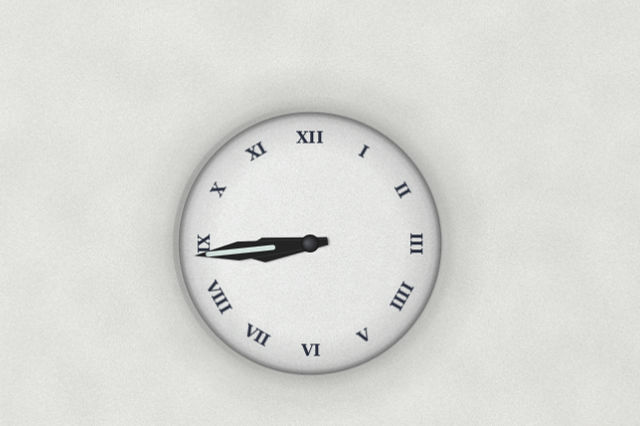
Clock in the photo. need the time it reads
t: 8:44
